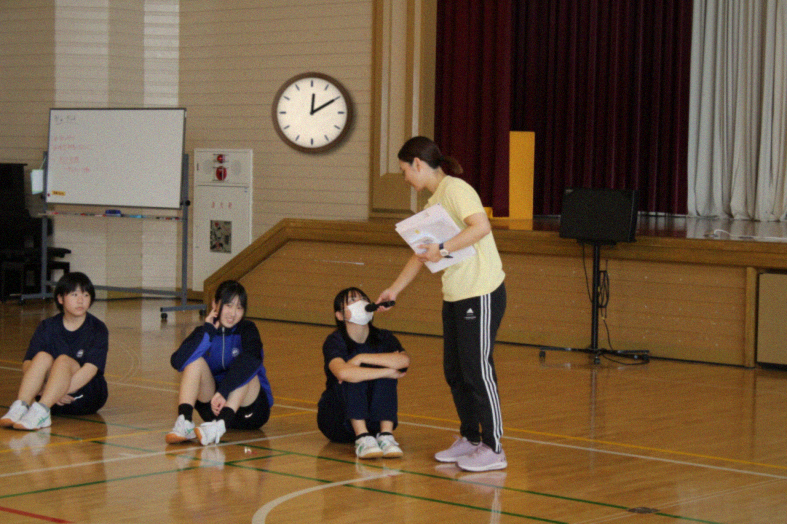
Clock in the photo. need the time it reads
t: 12:10
